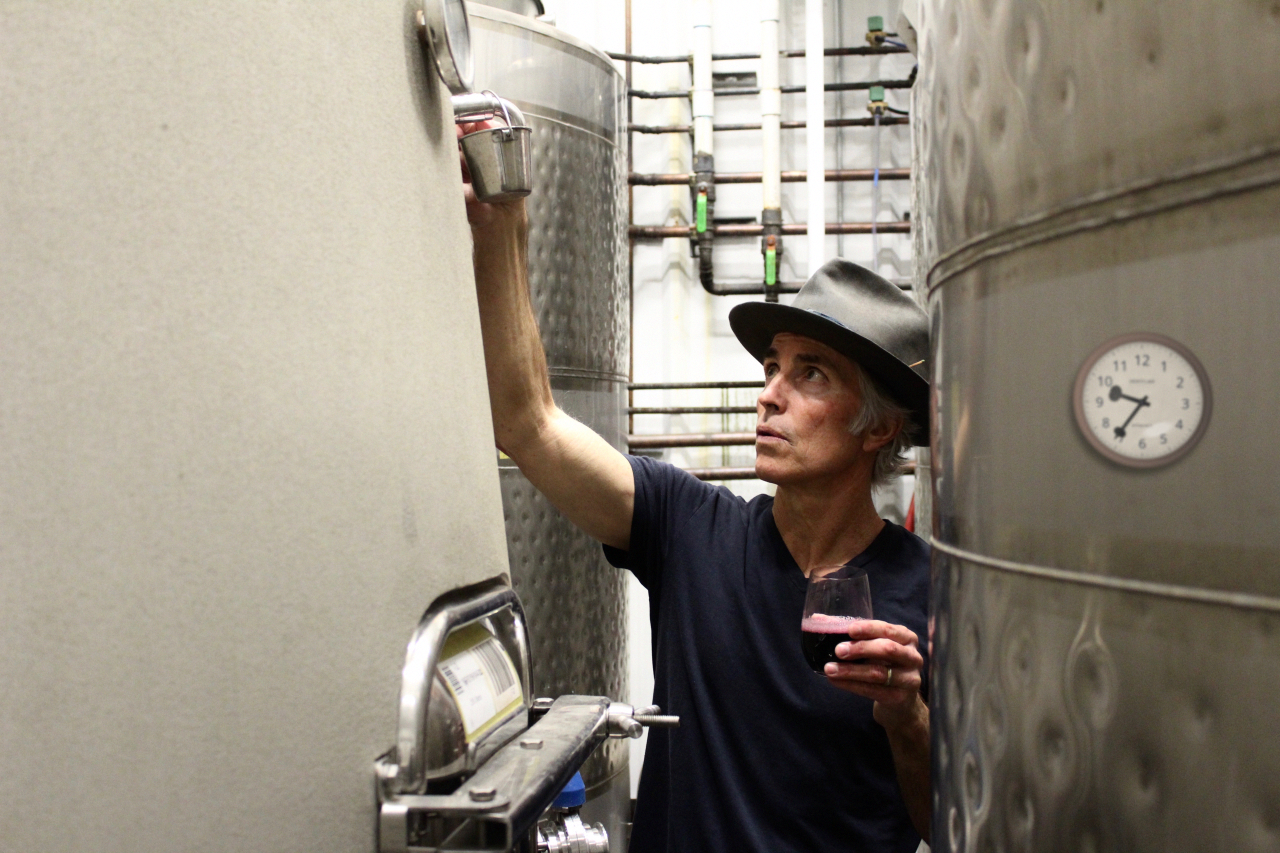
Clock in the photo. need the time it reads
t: 9:36
